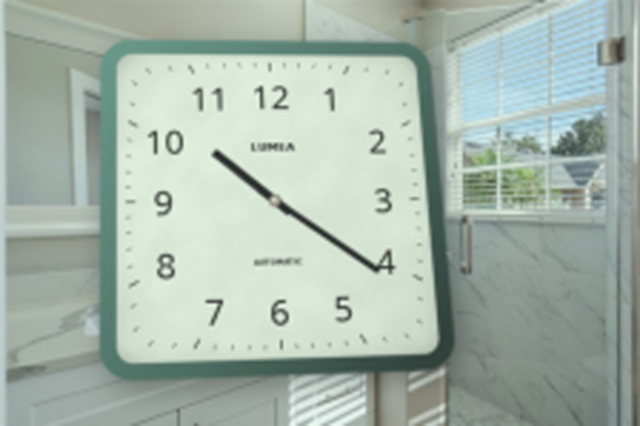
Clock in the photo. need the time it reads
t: 10:21
